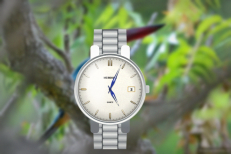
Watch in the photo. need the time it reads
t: 5:04
